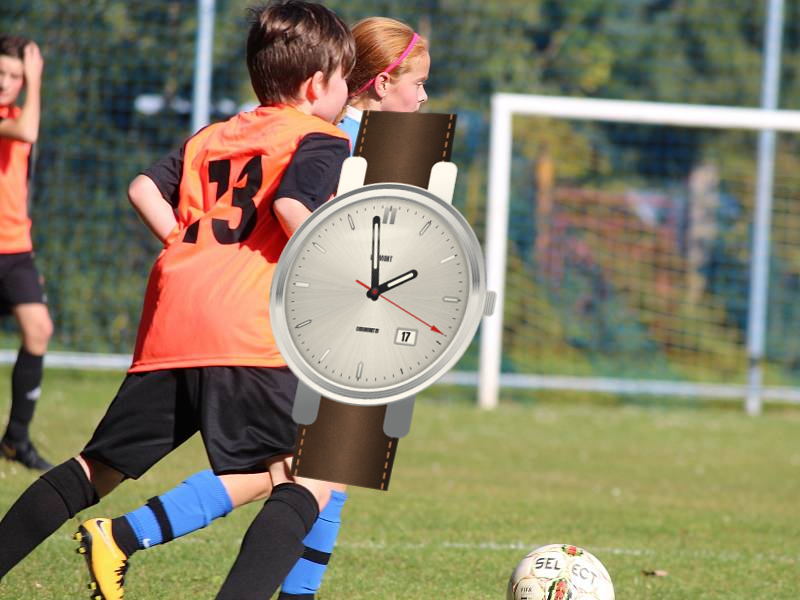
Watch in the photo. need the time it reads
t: 1:58:19
